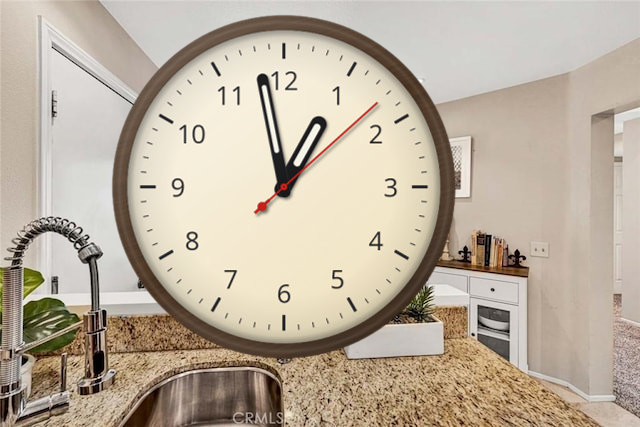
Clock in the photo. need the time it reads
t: 12:58:08
